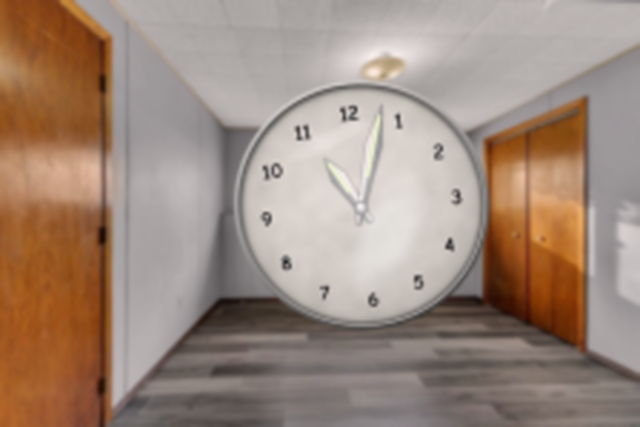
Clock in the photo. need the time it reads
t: 11:03
